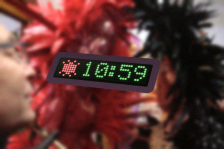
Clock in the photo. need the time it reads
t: 10:59
